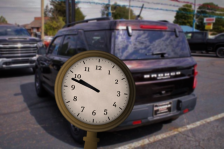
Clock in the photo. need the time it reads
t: 9:48
